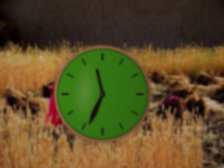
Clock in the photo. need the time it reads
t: 11:34
